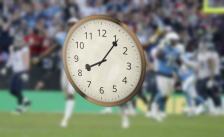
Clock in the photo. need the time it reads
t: 8:06
